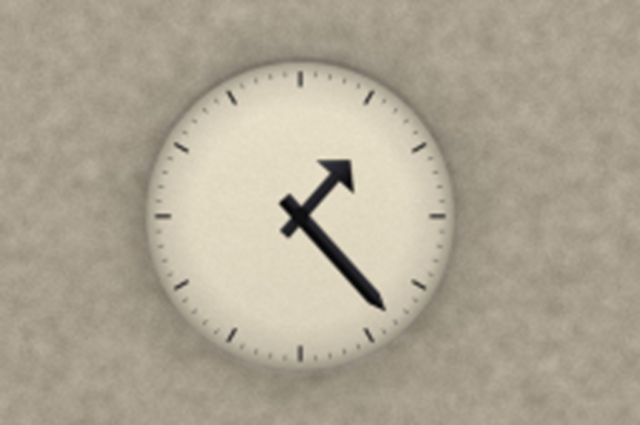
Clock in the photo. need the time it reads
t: 1:23
